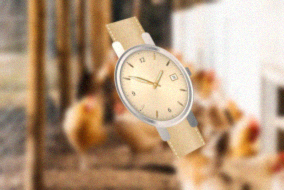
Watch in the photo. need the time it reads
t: 1:51
